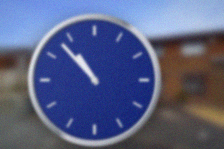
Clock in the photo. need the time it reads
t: 10:53
